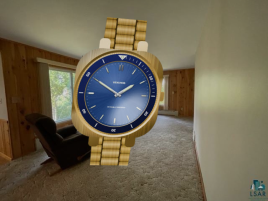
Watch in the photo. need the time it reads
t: 1:50
